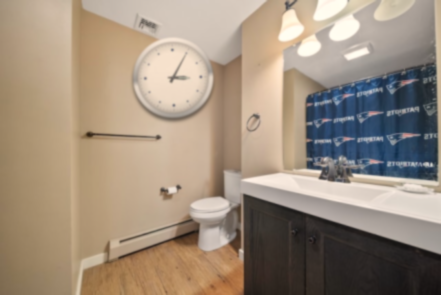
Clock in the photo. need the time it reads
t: 3:05
